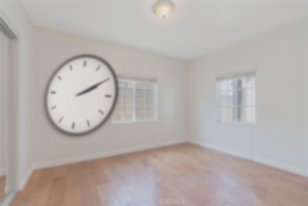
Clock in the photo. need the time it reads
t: 2:10
